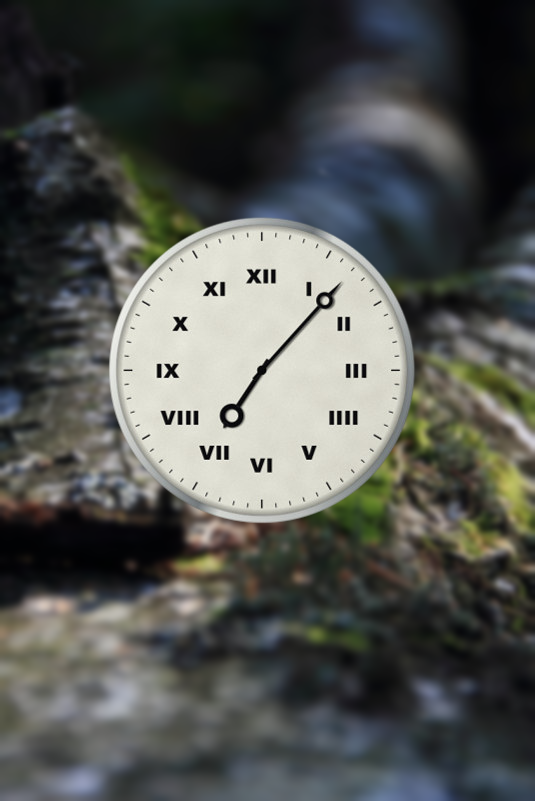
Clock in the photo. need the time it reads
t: 7:07
